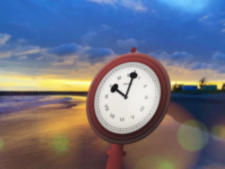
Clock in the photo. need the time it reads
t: 10:02
